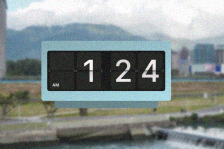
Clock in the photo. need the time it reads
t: 1:24
